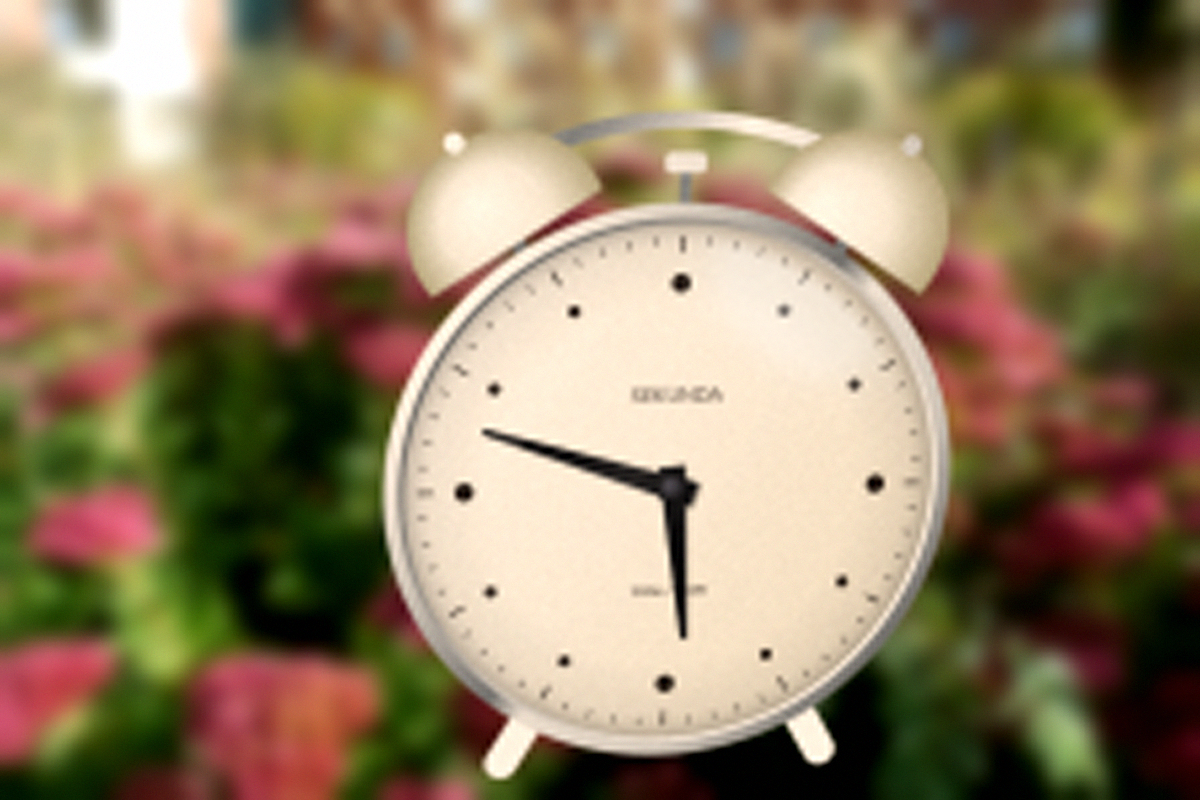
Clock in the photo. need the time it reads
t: 5:48
